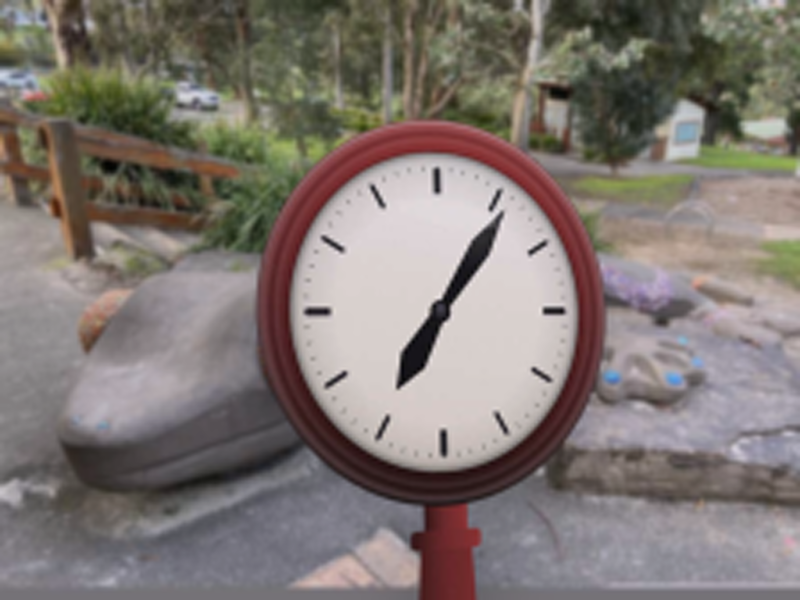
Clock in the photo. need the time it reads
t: 7:06
